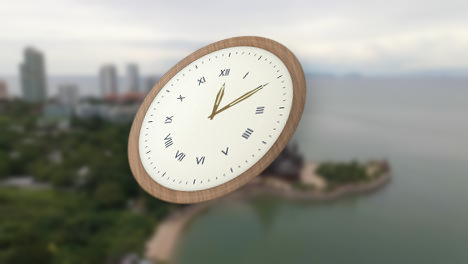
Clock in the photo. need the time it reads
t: 12:10
